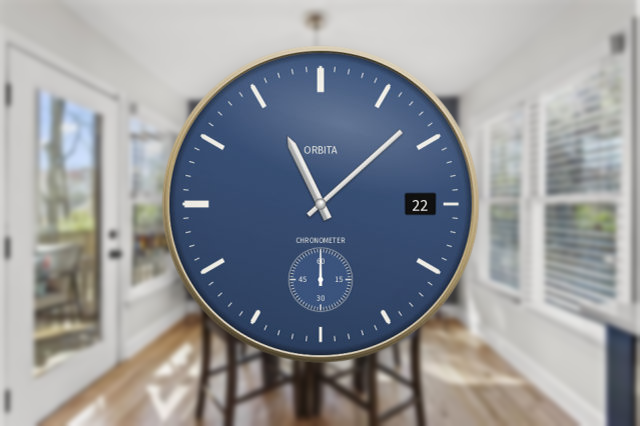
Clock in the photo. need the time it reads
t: 11:08
